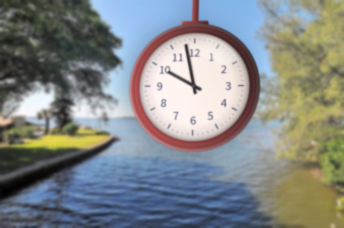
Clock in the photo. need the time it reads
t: 9:58
